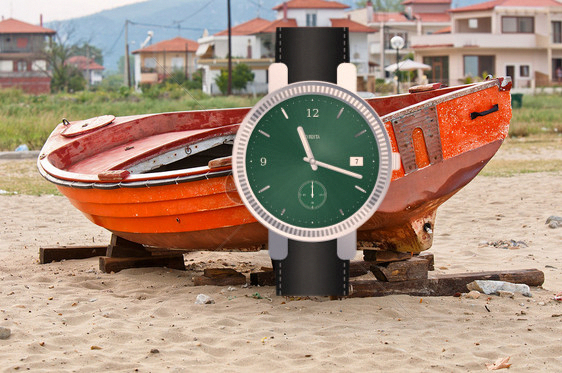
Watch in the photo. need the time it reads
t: 11:18
